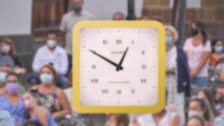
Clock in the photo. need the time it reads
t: 12:50
